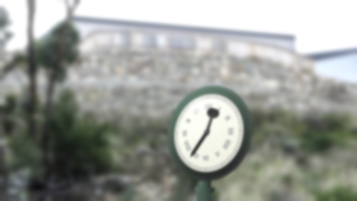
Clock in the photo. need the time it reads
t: 12:36
